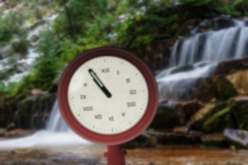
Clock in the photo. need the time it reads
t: 10:55
